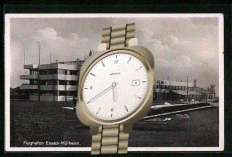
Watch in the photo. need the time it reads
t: 5:40
